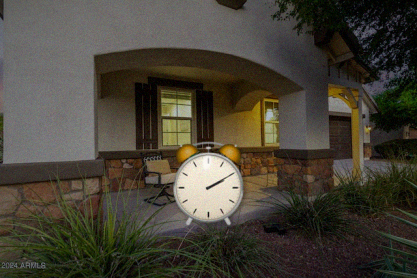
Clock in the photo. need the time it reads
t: 2:10
